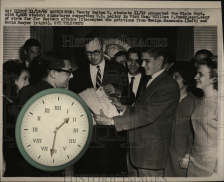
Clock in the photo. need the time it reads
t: 1:31
